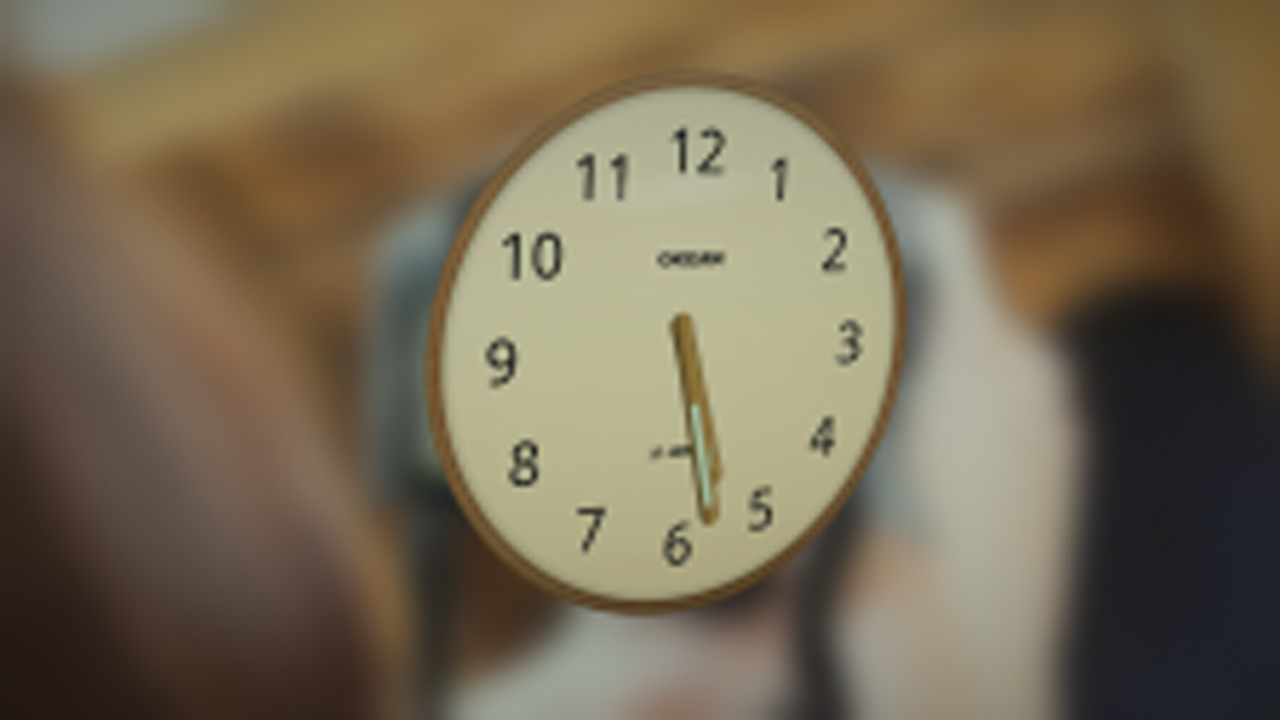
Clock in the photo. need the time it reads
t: 5:28
